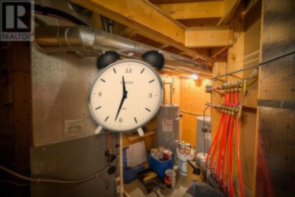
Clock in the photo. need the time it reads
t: 11:32
